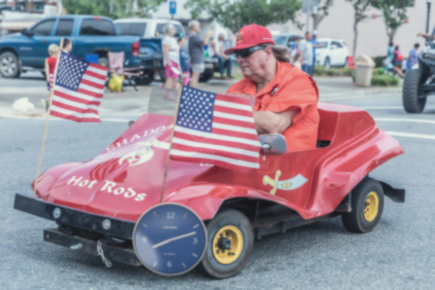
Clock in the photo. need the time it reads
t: 8:12
